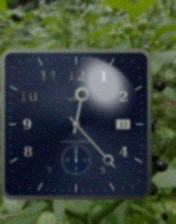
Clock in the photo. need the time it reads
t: 12:23
